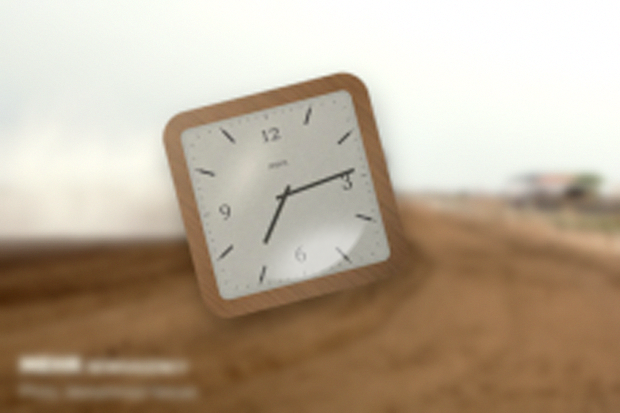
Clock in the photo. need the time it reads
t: 7:14
